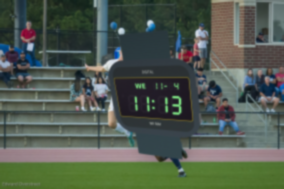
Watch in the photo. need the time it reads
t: 11:13
